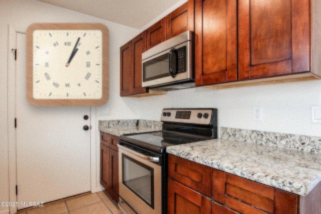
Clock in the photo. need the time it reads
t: 1:04
